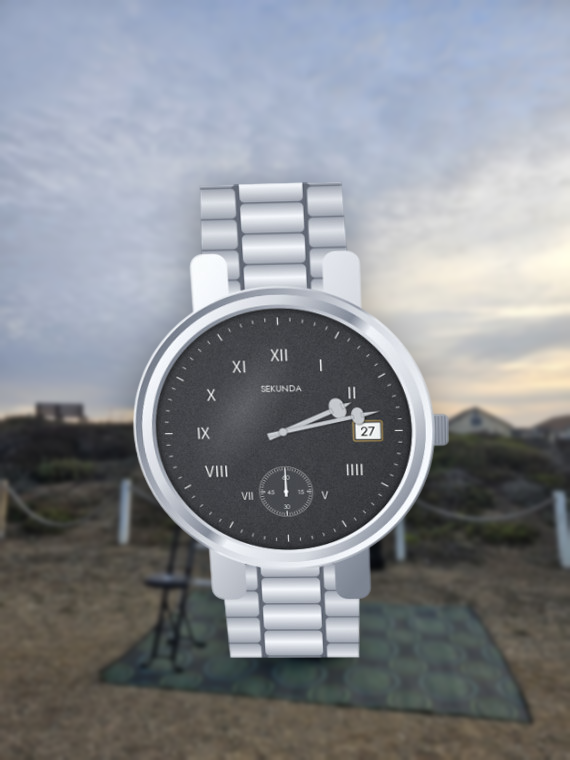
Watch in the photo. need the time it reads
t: 2:13
